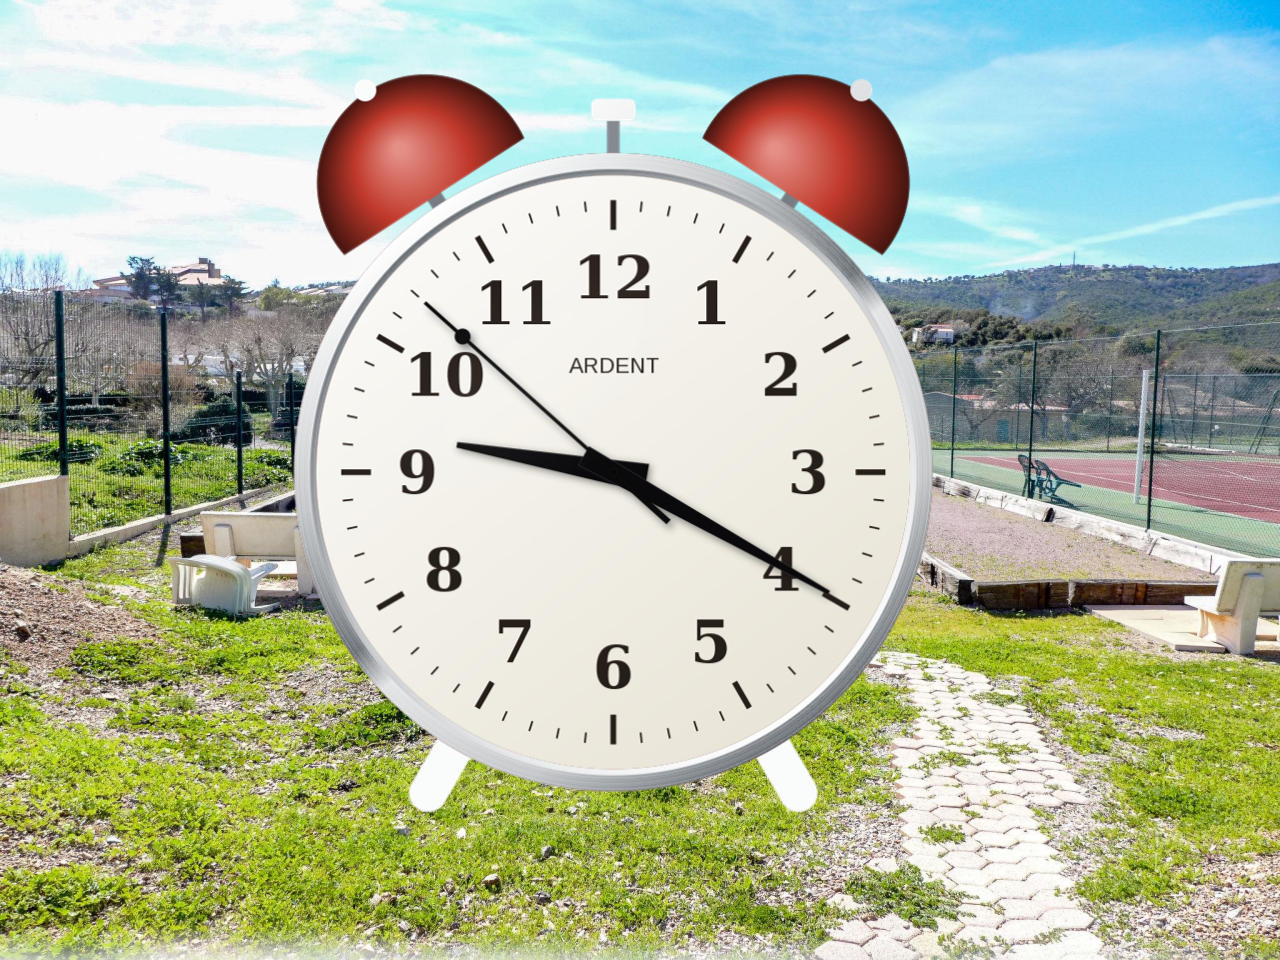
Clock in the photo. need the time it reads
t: 9:19:52
